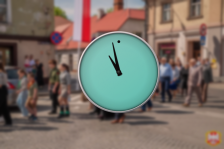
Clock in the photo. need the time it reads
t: 10:58
